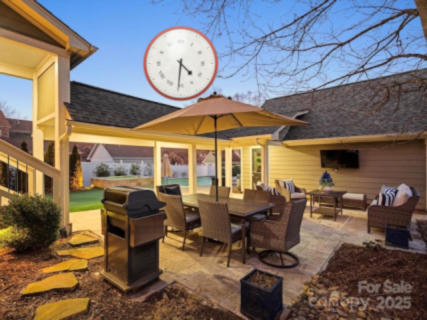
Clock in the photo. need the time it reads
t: 4:31
